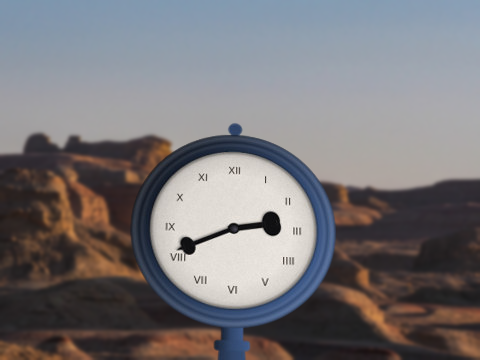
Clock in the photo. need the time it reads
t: 2:41
